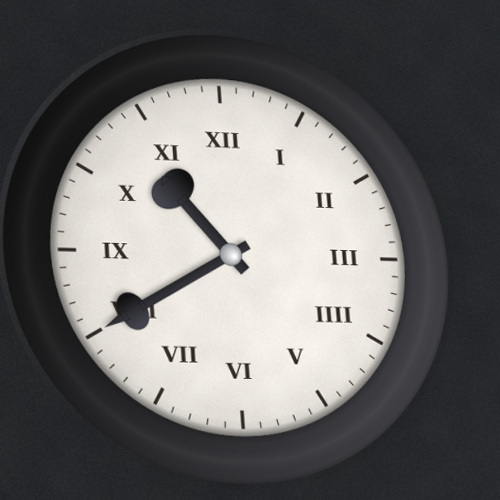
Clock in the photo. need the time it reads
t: 10:40
